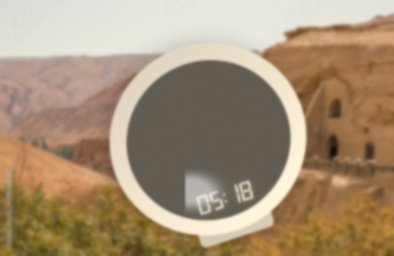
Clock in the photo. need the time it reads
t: 5:18
